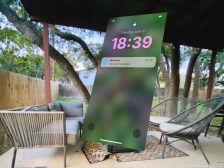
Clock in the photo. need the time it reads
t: 18:39
